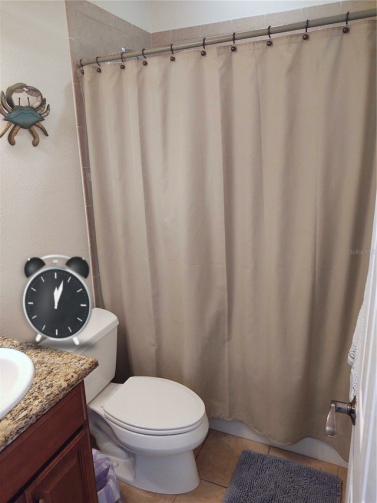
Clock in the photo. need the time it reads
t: 12:03
